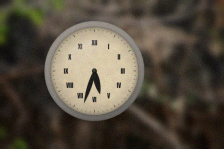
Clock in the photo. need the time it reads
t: 5:33
